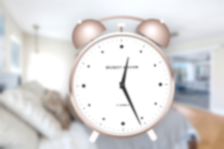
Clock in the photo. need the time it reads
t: 12:26
